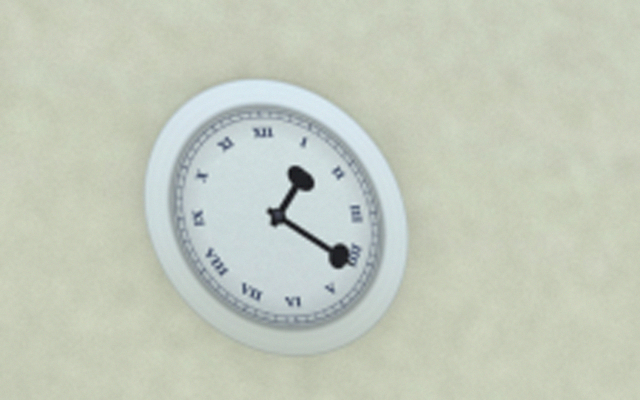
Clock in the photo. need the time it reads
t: 1:21
